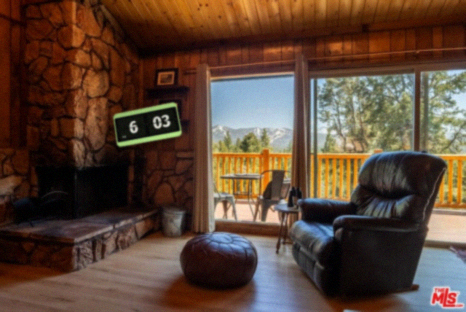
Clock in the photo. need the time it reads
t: 6:03
